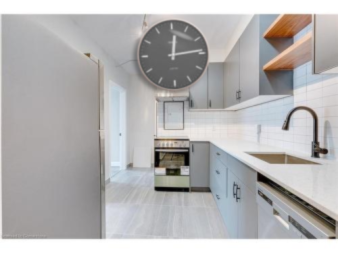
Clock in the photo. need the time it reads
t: 12:14
